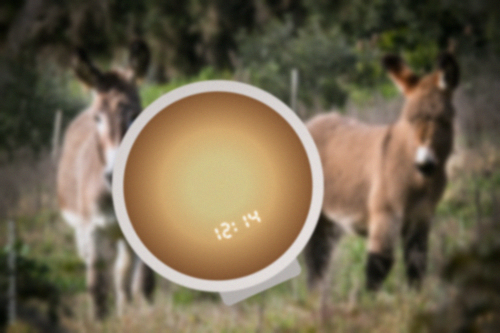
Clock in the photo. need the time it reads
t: 12:14
